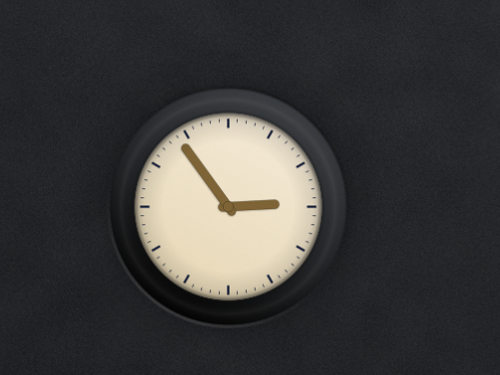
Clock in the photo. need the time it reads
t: 2:54
